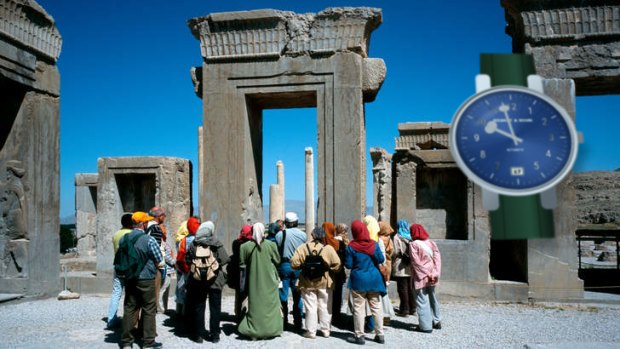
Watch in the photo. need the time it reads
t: 9:58
